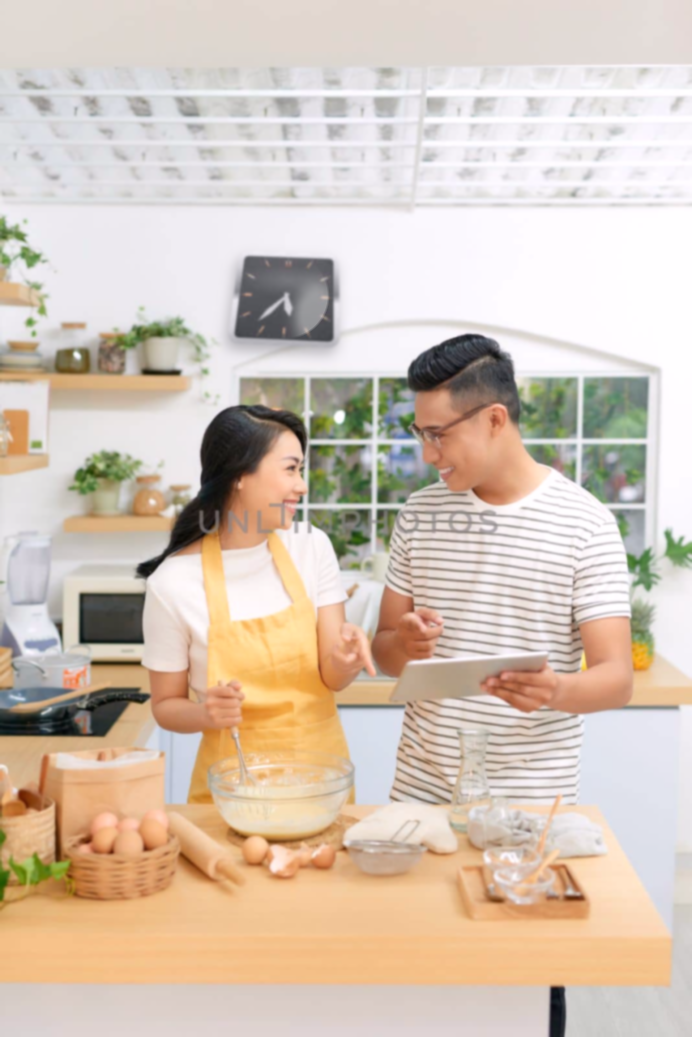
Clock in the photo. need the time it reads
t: 5:37
